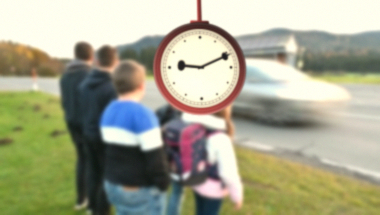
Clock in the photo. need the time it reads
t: 9:11
